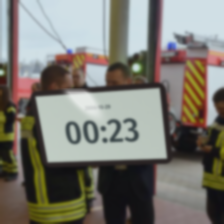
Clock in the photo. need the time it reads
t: 0:23
